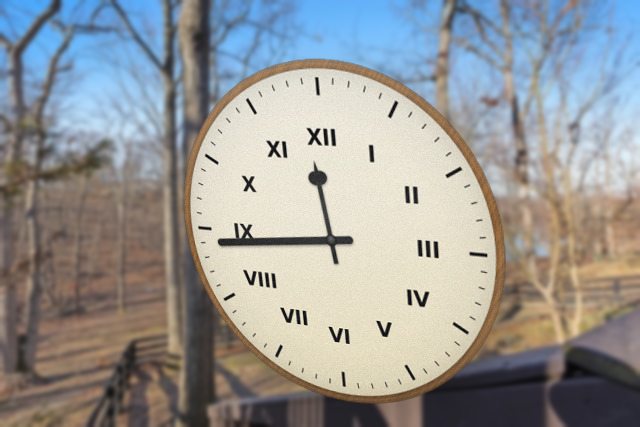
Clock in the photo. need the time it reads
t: 11:44
